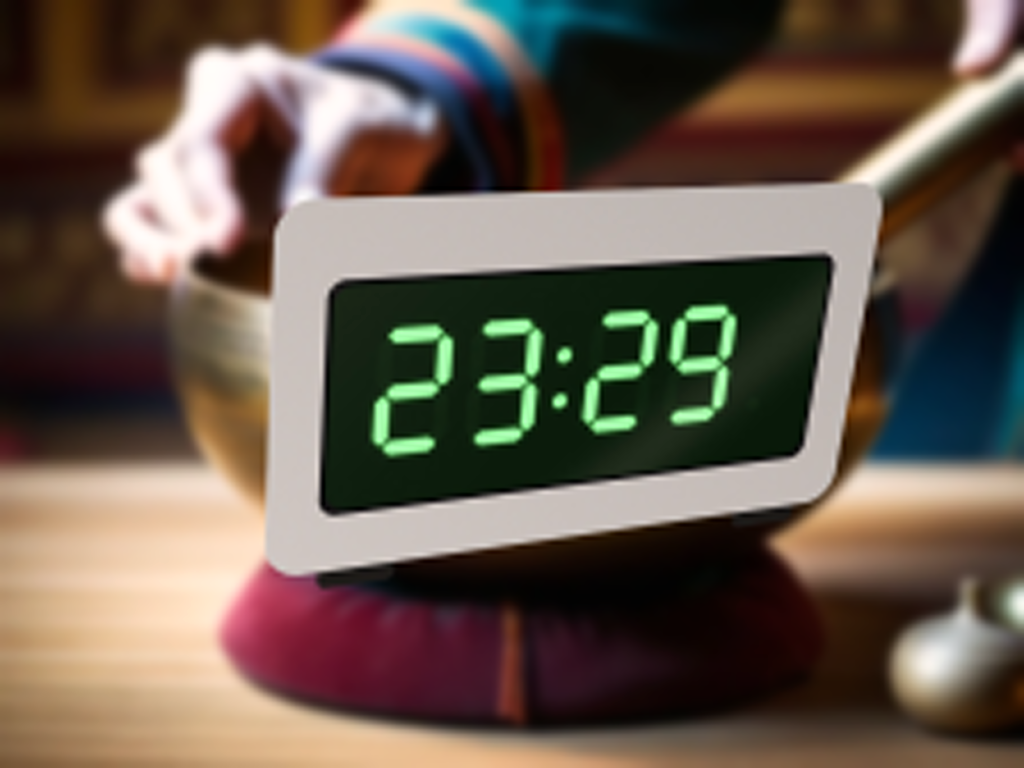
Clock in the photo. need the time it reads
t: 23:29
